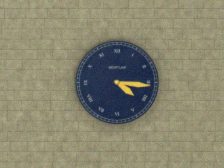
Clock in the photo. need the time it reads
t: 4:16
